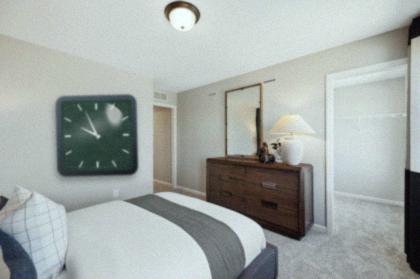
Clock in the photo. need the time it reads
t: 9:56
